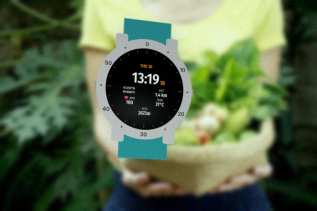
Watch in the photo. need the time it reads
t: 13:19
